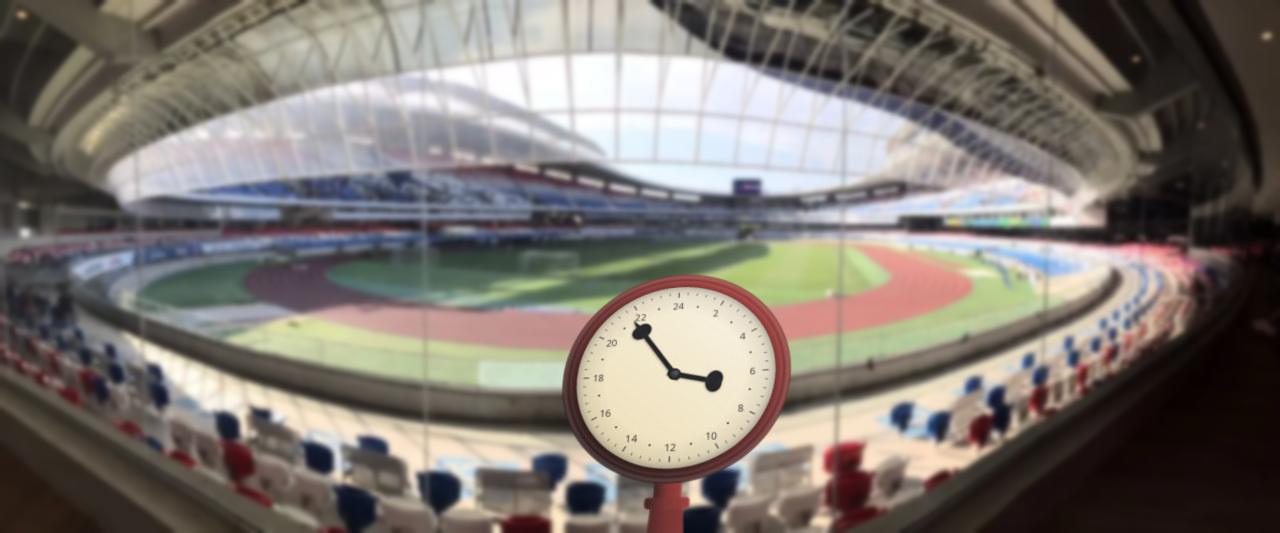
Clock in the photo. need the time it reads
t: 6:54
